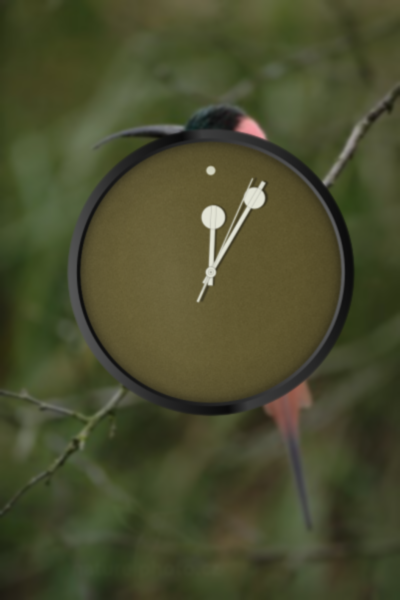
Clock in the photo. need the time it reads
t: 12:05:04
